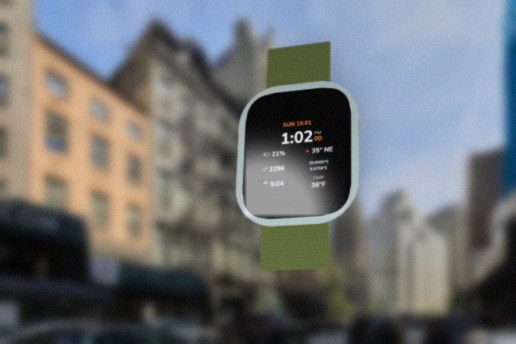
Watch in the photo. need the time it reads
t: 1:02
